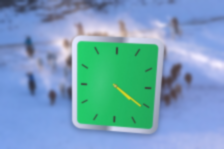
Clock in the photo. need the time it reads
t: 4:21
